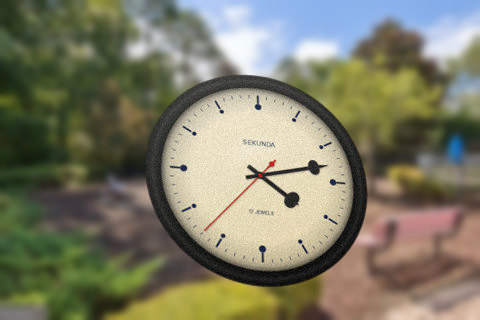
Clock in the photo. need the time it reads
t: 4:12:37
